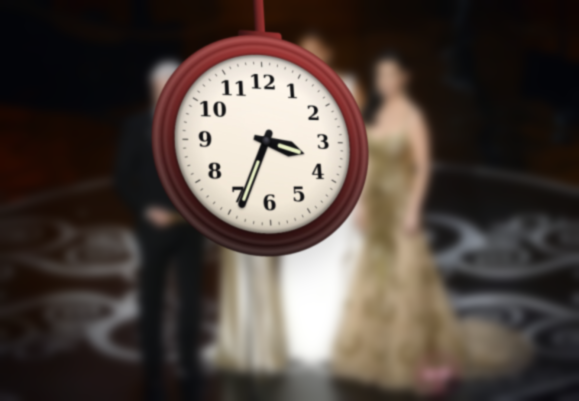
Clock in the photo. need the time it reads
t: 3:34
